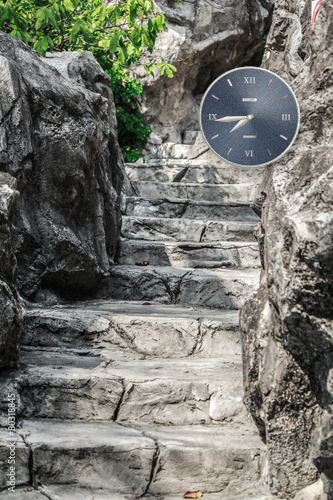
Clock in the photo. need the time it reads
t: 7:44
